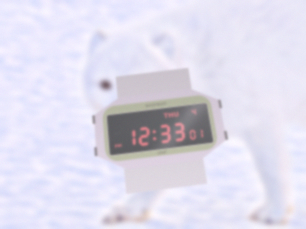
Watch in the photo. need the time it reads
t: 12:33
